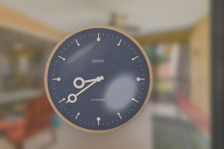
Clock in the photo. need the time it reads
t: 8:39
